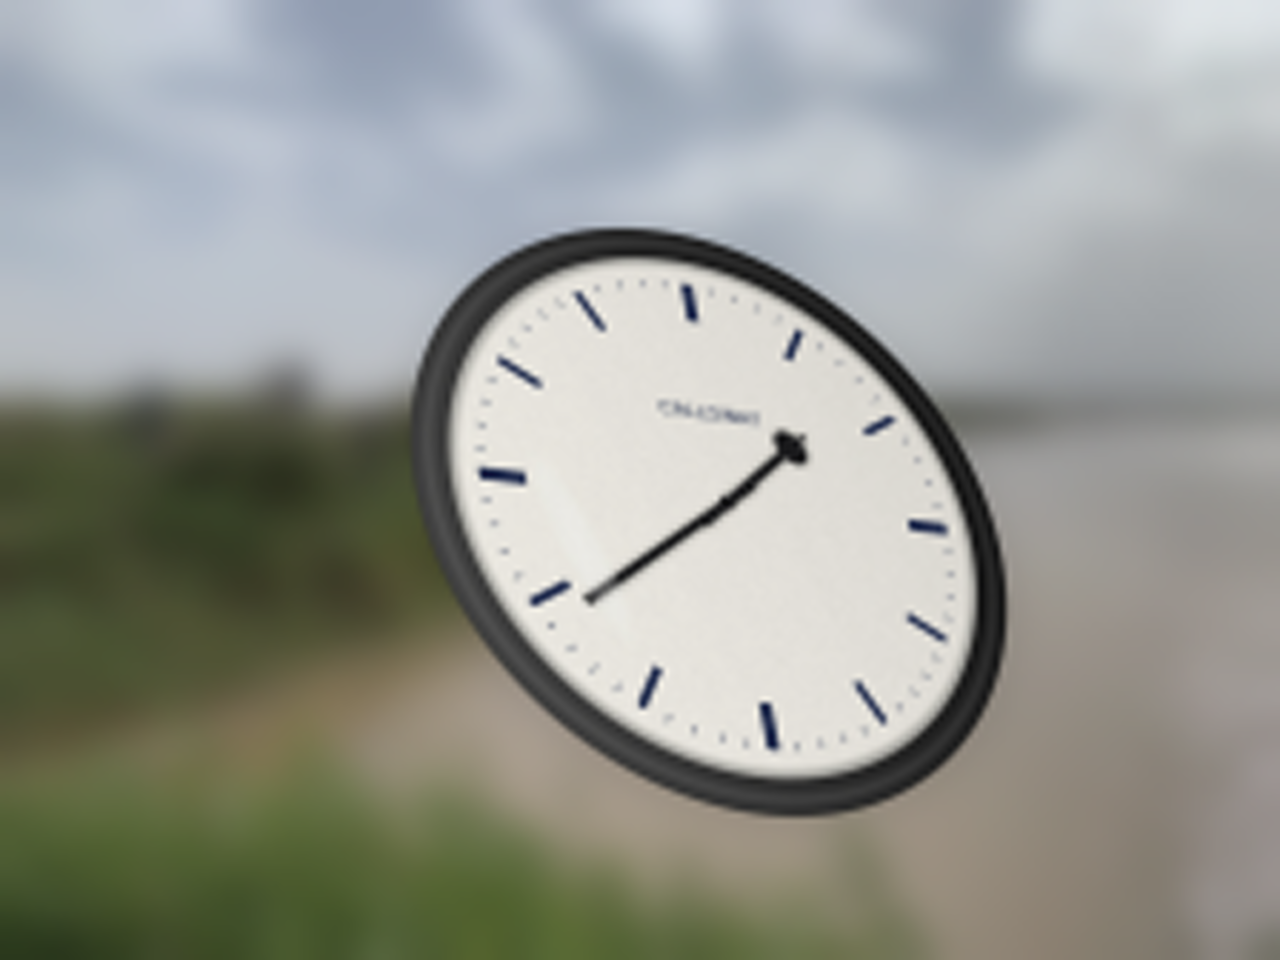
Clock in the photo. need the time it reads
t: 1:39
